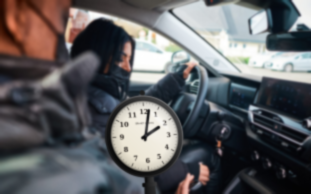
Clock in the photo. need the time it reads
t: 2:02
